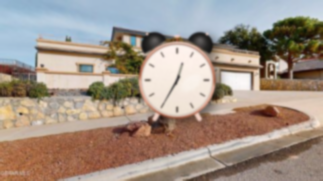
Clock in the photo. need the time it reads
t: 12:35
